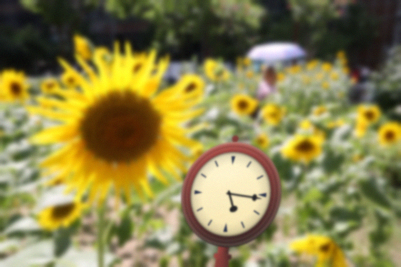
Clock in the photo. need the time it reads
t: 5:16
